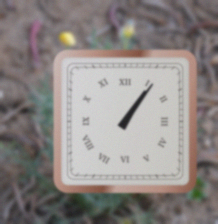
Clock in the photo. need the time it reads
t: 1:06
